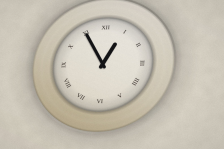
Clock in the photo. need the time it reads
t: 12:55
